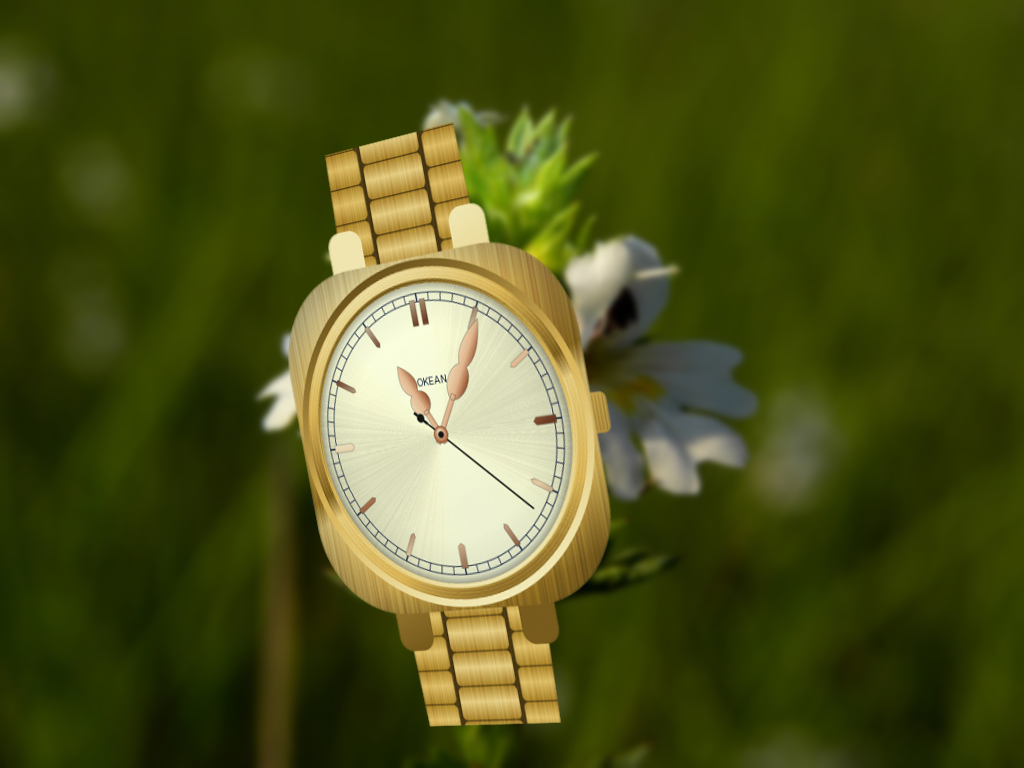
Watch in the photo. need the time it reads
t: 11:05:22
